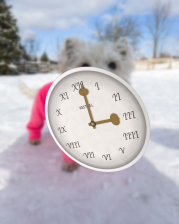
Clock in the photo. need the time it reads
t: 3:01
